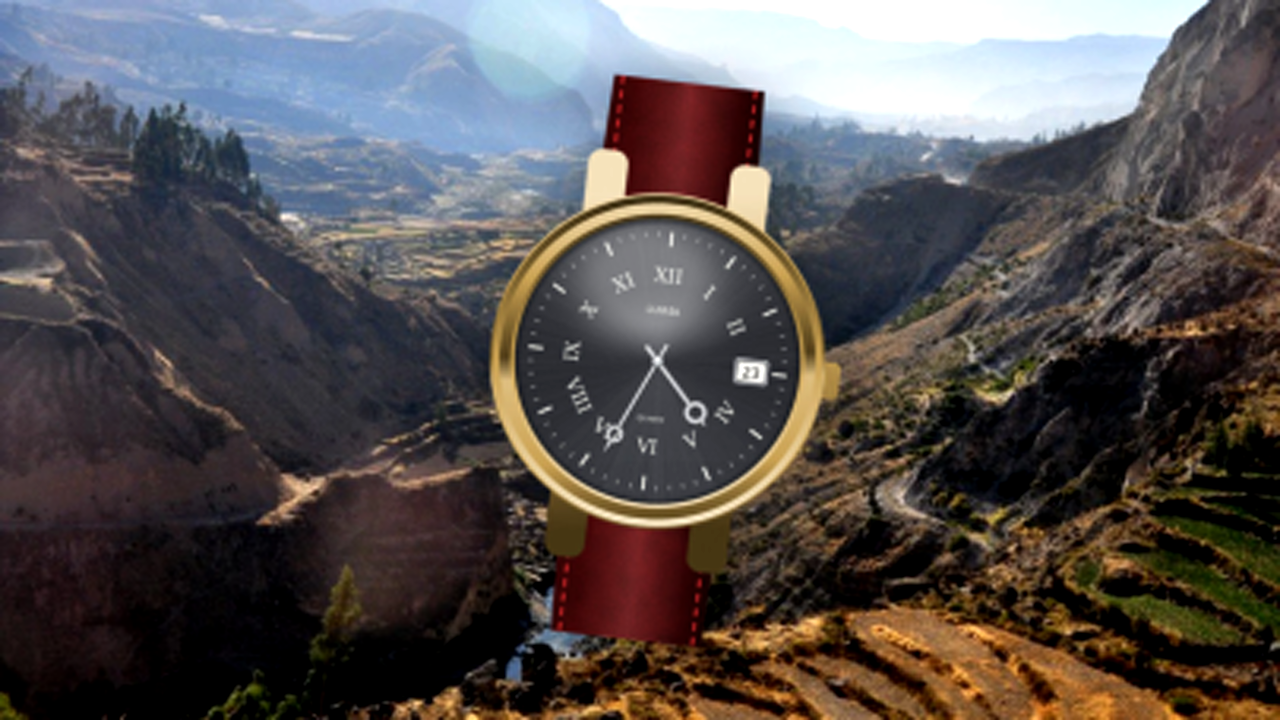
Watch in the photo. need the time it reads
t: 4:34
